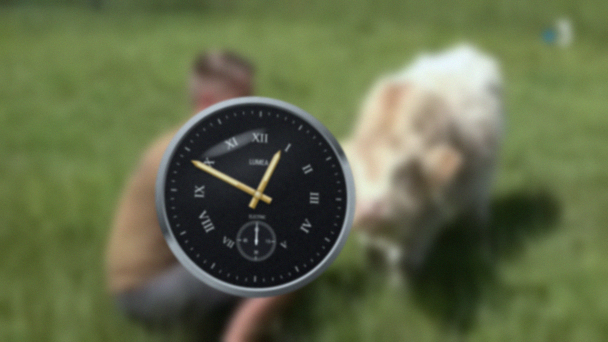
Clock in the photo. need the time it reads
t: 12:49
